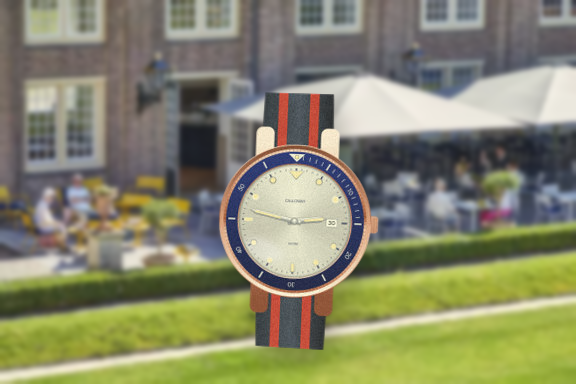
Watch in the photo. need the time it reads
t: 2:47
